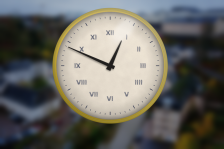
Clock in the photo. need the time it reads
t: 12:49
